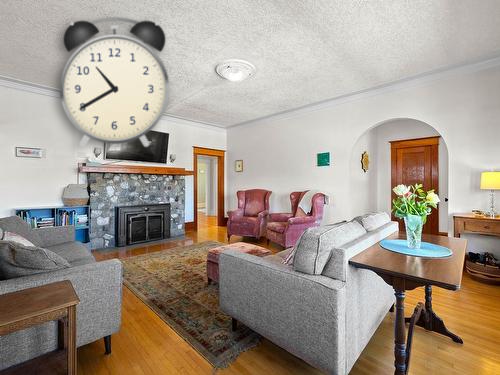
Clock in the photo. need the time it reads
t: 10:40
